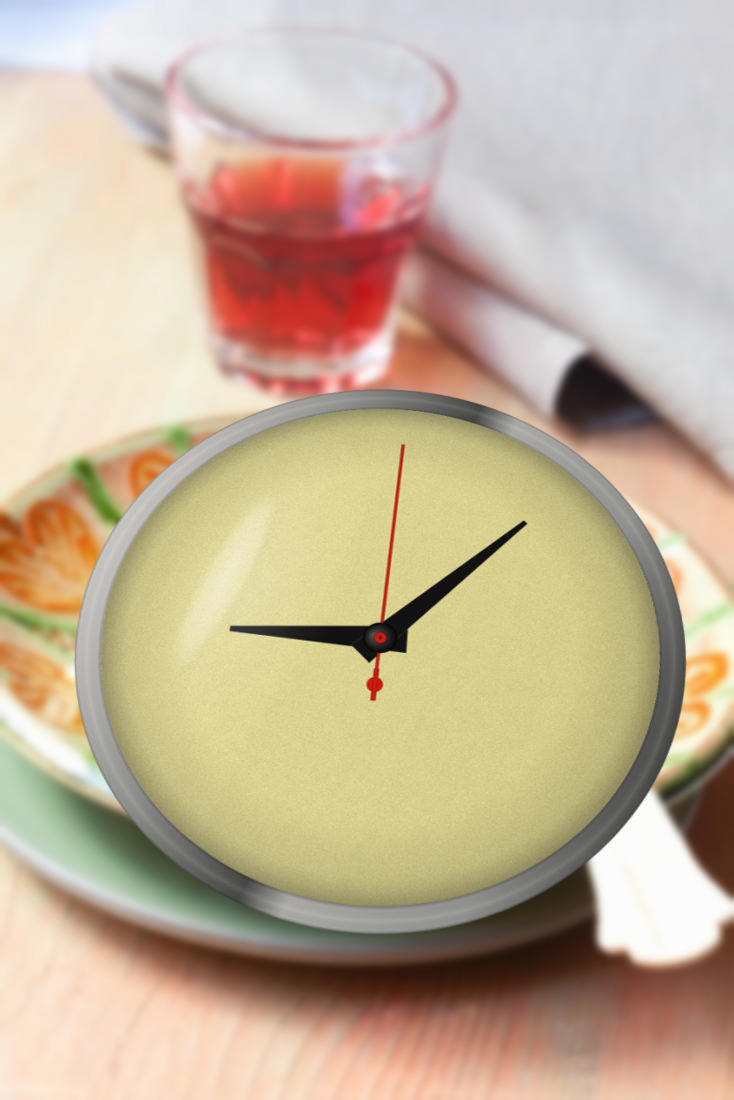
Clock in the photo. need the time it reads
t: 9:08:01
